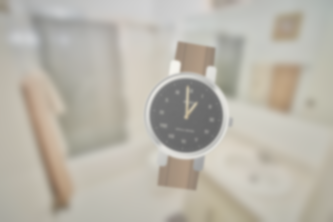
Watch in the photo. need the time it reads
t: 12:59
